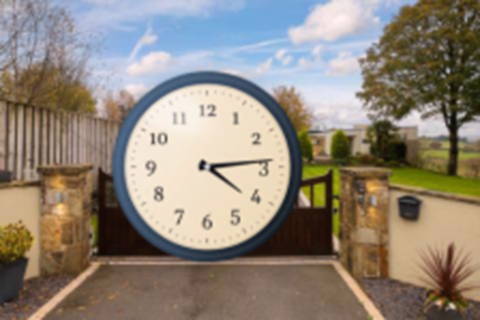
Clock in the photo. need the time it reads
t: 4:14
